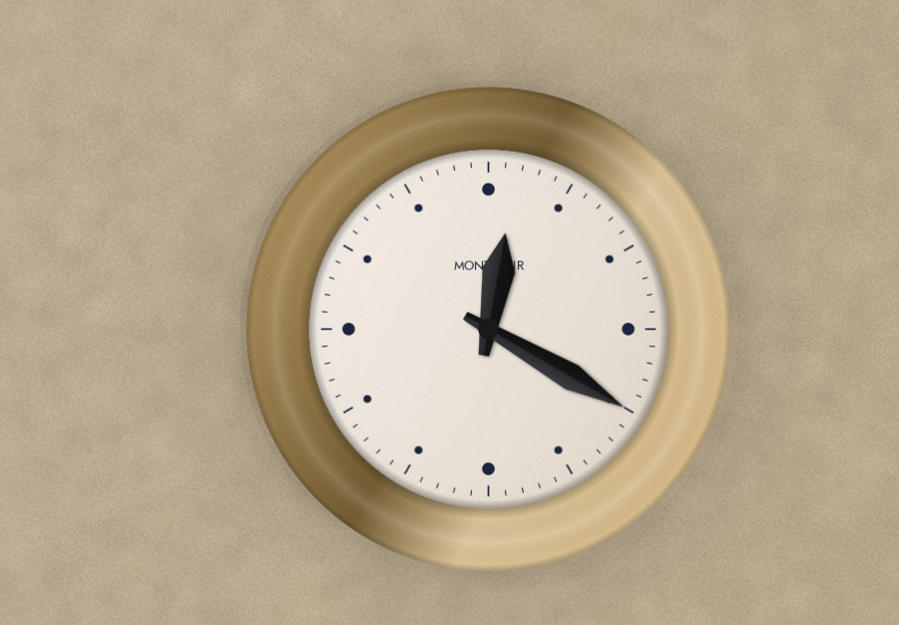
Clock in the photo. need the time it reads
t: 12:20
